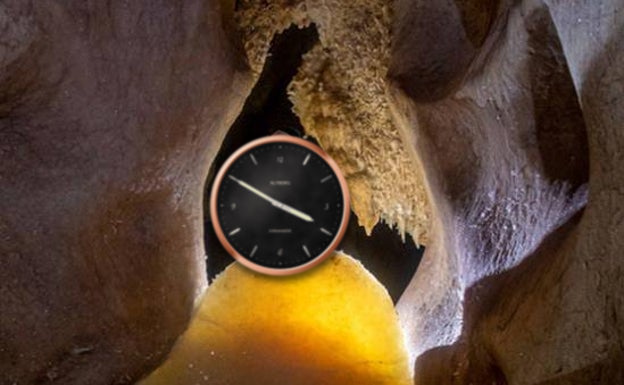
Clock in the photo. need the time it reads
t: 3:50
